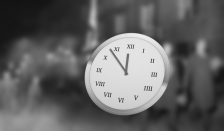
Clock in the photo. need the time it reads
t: 11:53
